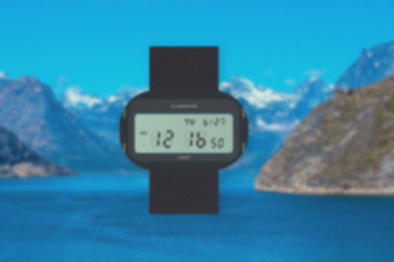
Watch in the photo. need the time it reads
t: 12:16
